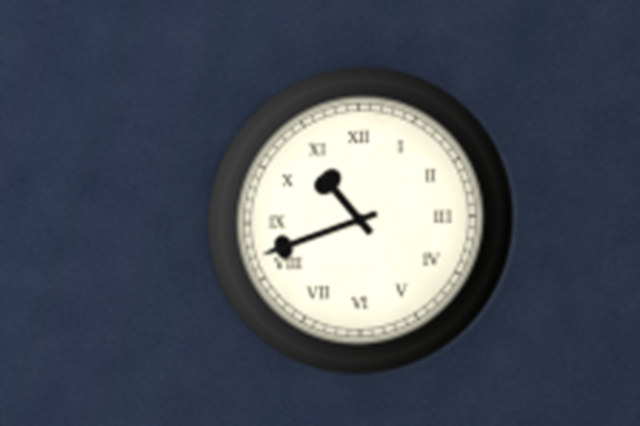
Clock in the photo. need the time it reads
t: 10:42
